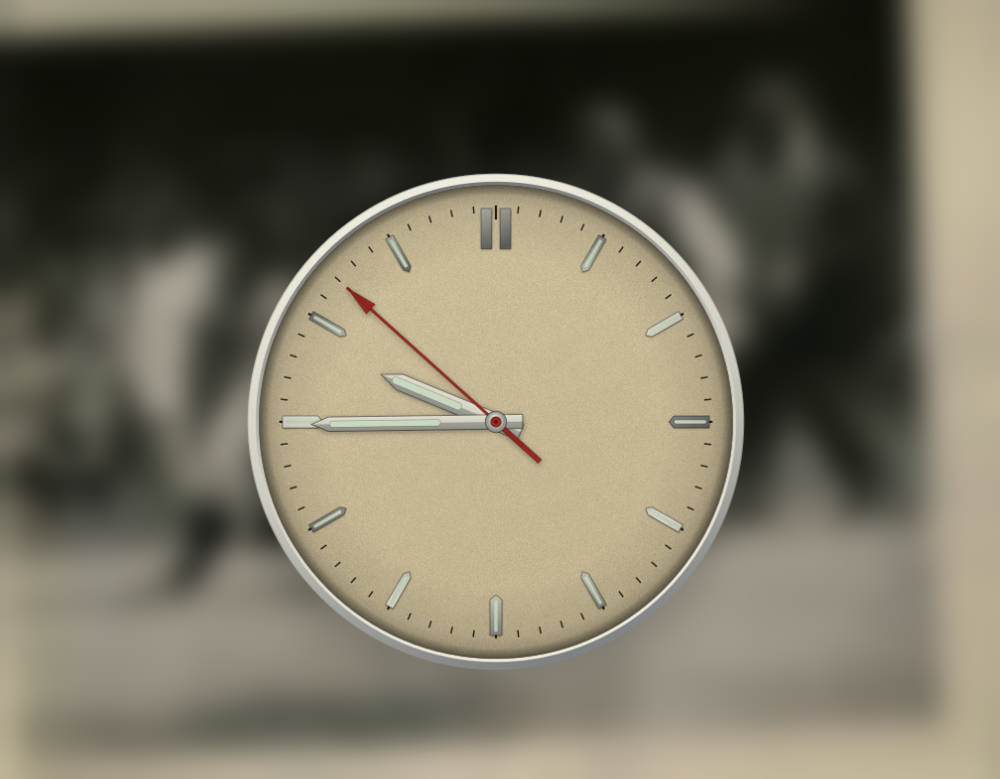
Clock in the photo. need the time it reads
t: 9:44:52
